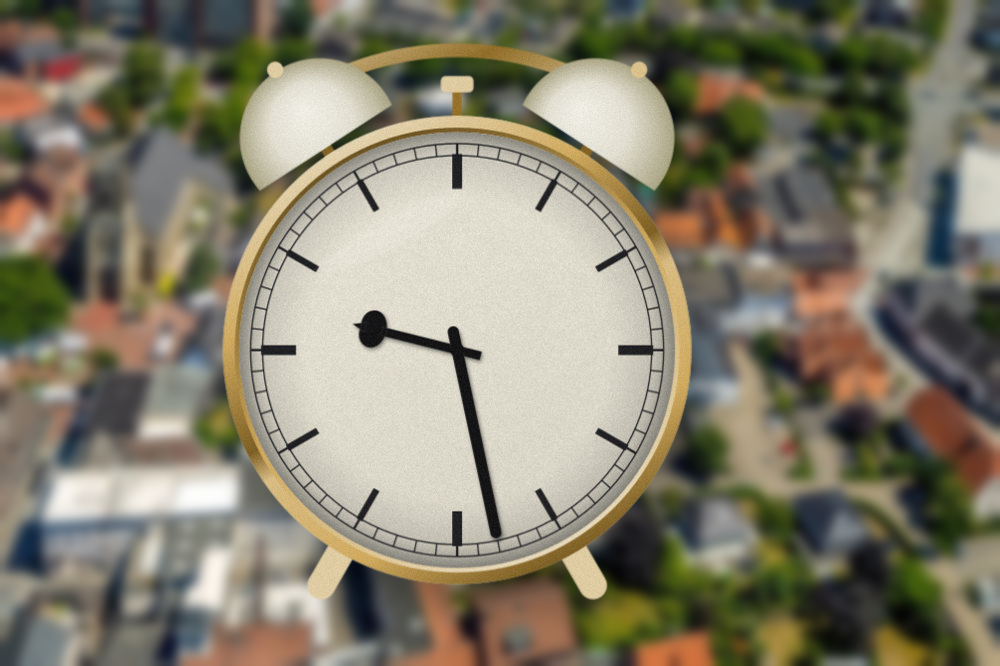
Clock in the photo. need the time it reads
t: 9:28
